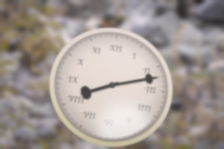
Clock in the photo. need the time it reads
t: 8:12
